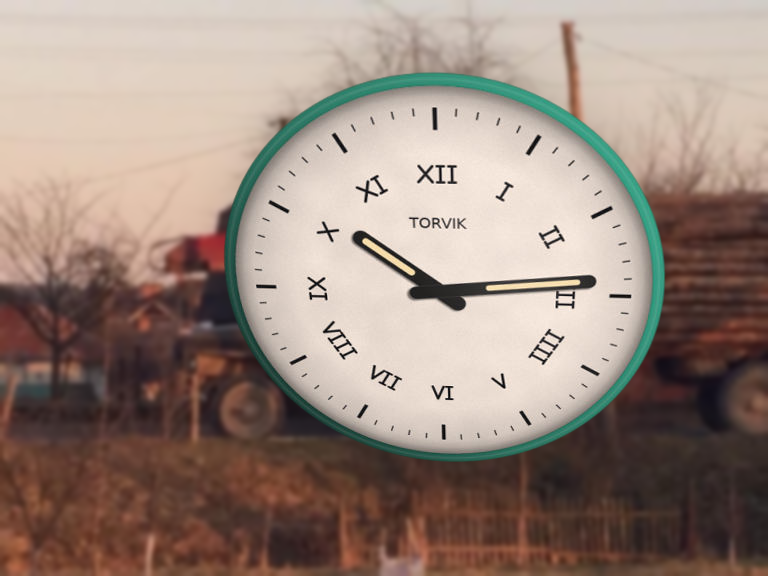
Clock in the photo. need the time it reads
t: 10:14
